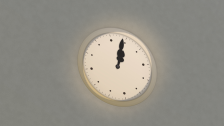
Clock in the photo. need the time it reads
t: 1:04
